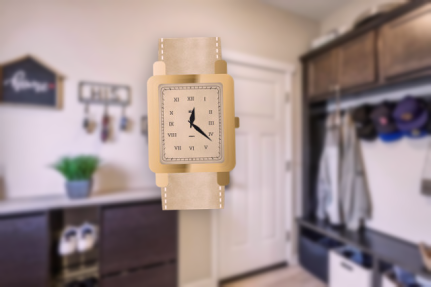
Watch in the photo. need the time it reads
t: 12:22
